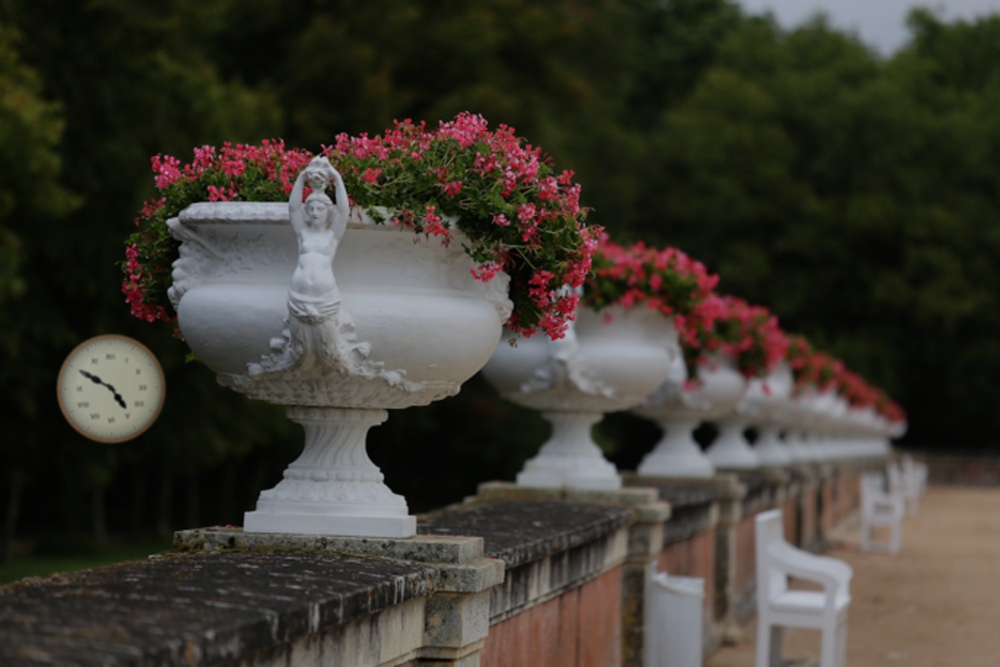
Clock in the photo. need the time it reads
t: 4:50
